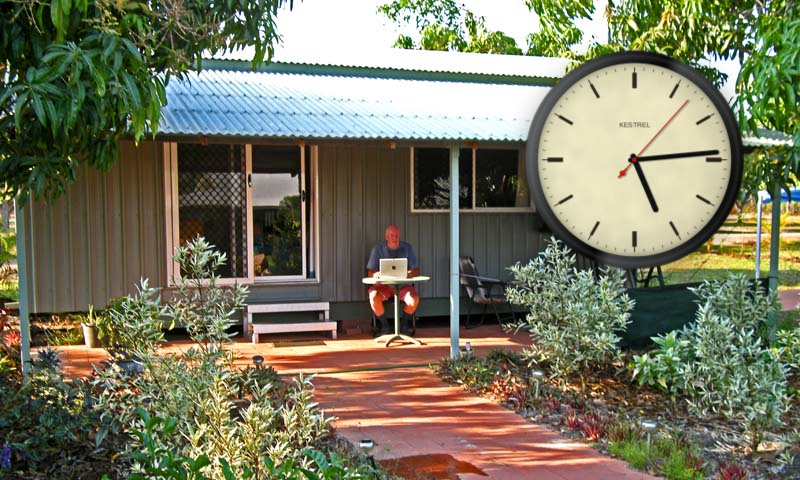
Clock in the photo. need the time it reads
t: 5:14:07
